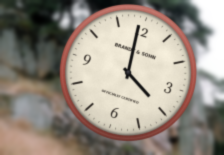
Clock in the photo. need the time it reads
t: 3:59
